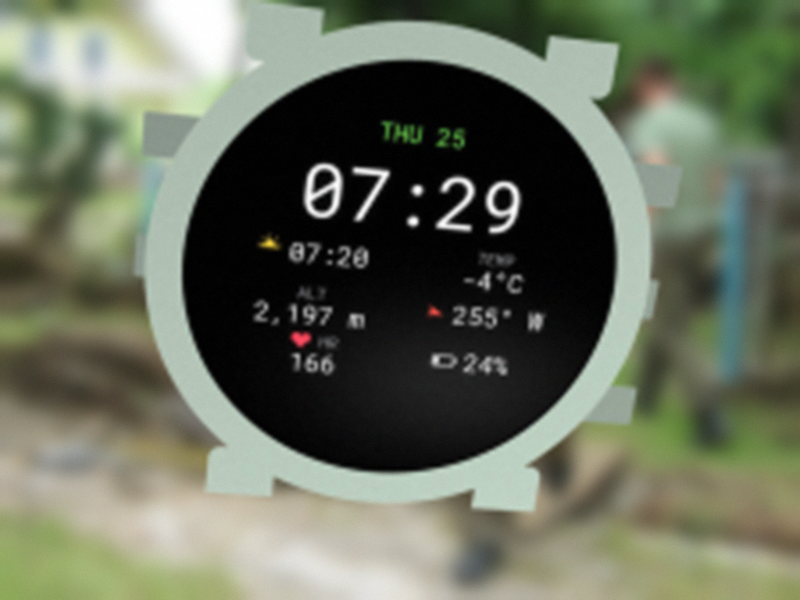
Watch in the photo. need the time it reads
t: 7:29
